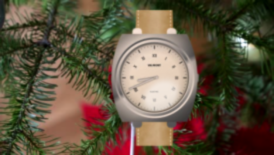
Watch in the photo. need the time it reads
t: 8:41
